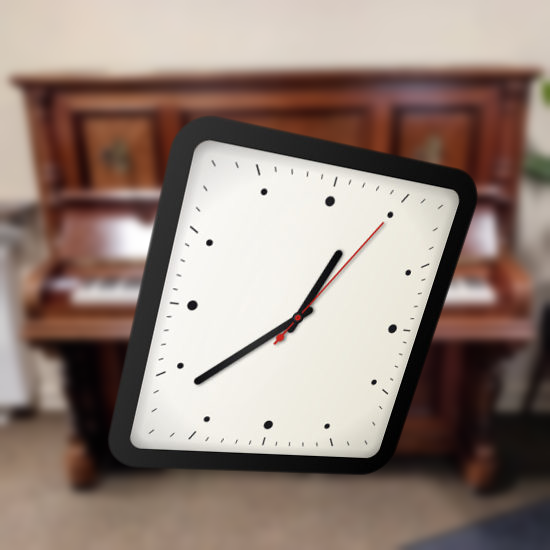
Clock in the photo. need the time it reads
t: 12:38:05
